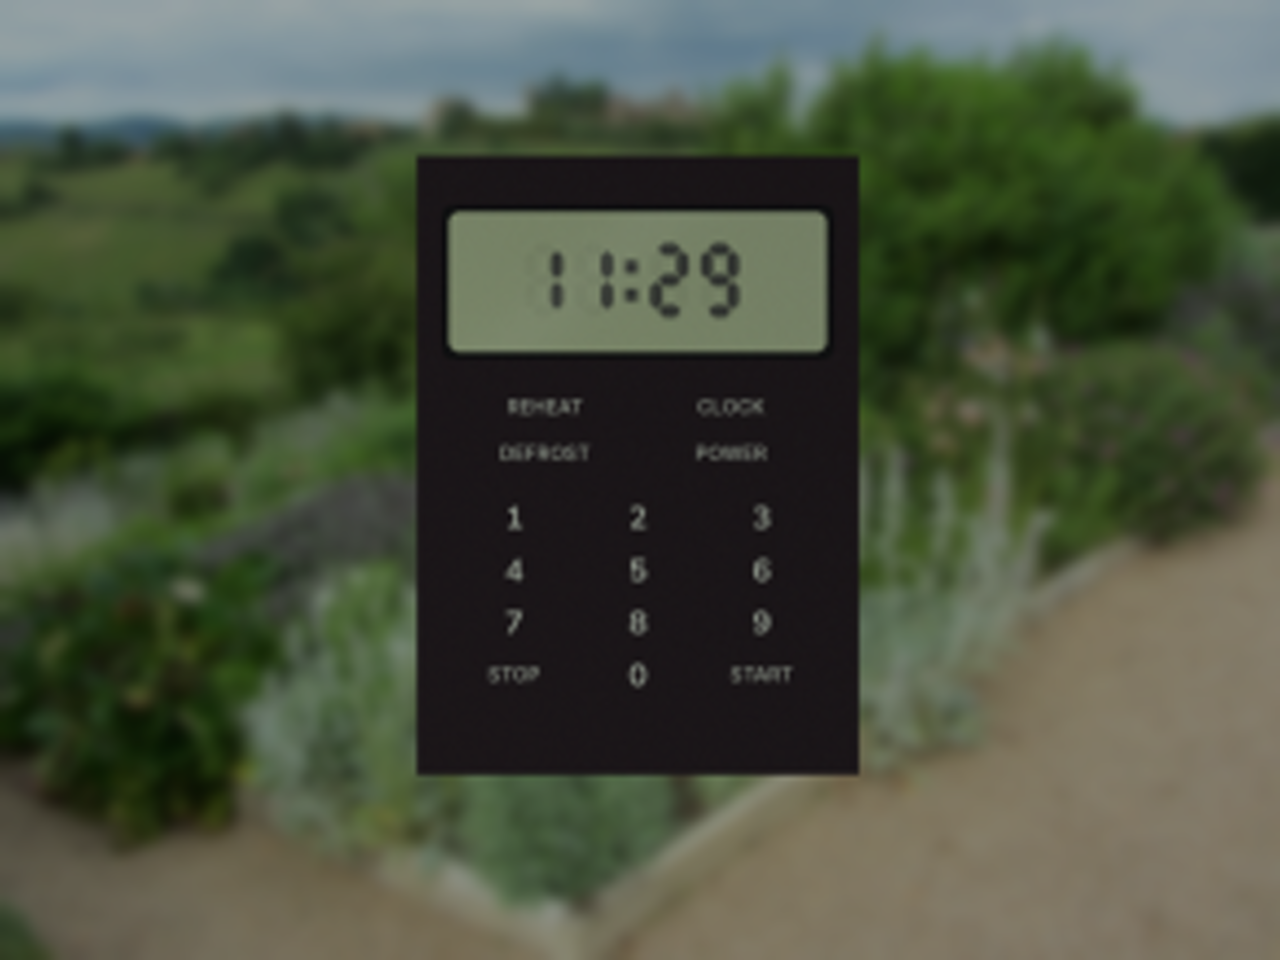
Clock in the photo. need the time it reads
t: 11:29
